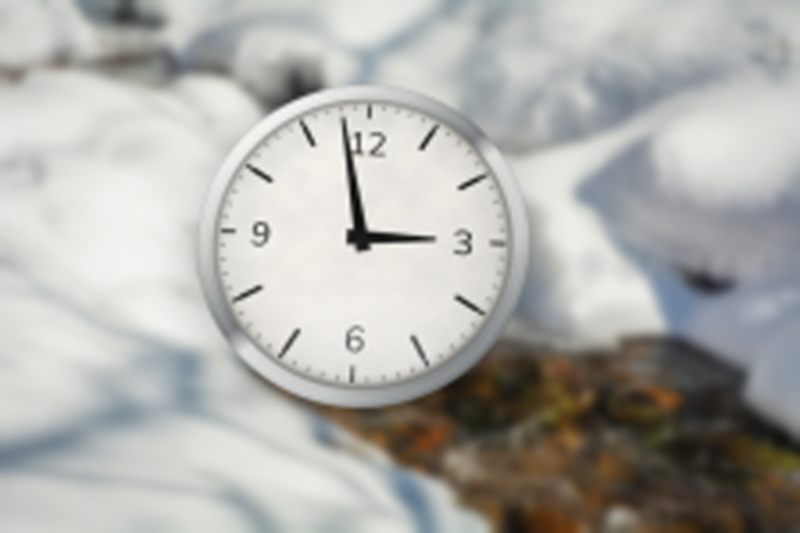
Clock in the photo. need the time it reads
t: 2:58
